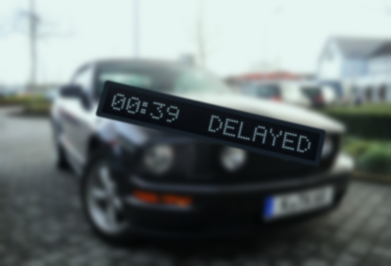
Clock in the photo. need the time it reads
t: 0:39
